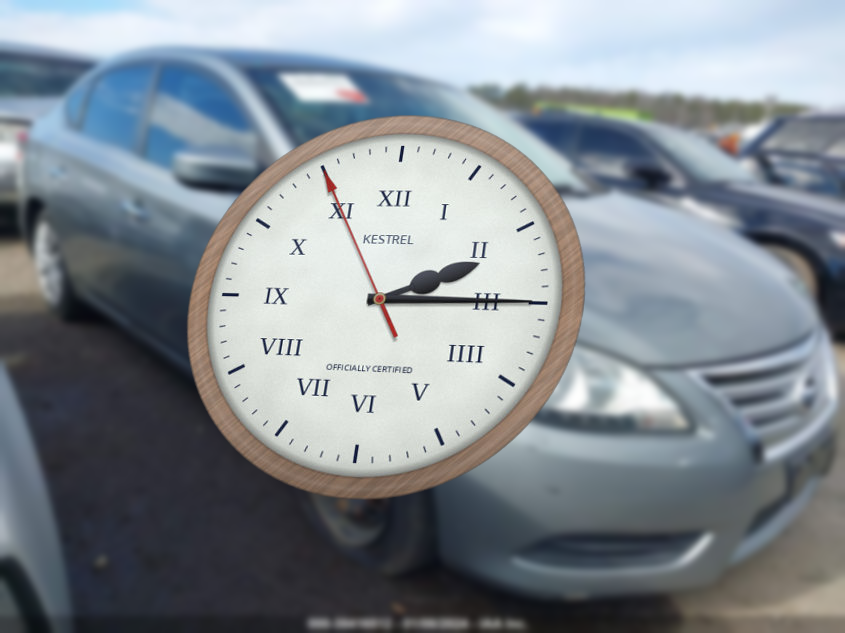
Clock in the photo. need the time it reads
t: 2:14:55
